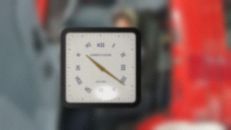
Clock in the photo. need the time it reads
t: 10:21
